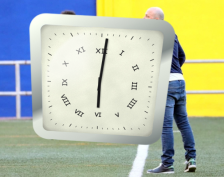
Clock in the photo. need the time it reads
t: 6:01
